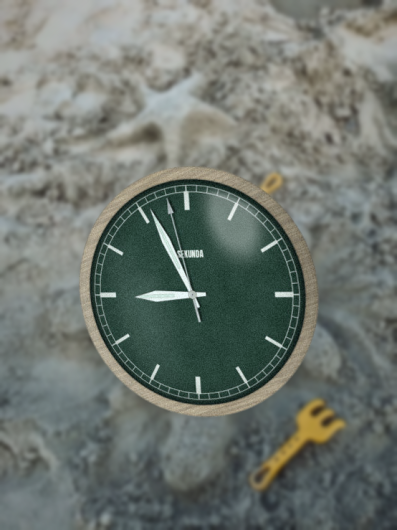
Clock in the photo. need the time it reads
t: 8:55:58
